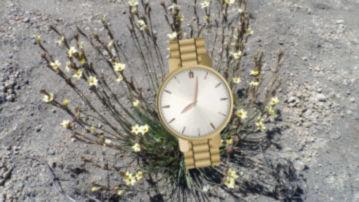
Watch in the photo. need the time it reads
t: 8:02
